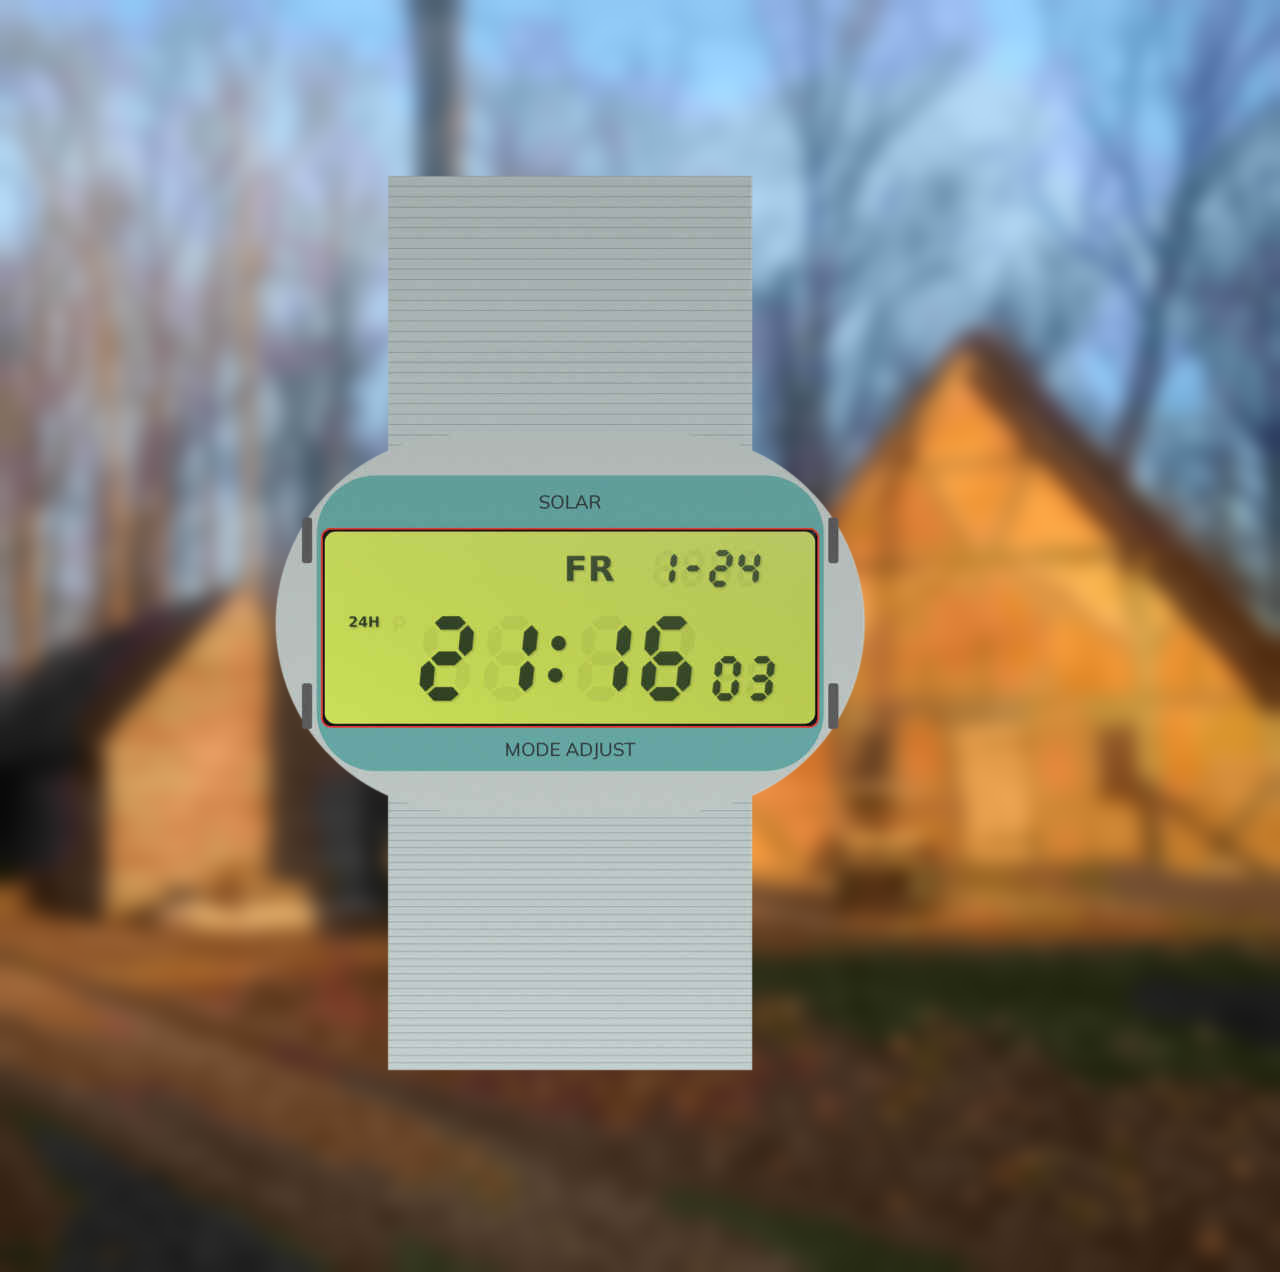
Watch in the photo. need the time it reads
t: 21:16:03
